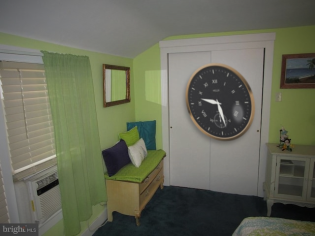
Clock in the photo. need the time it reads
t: 9:28
